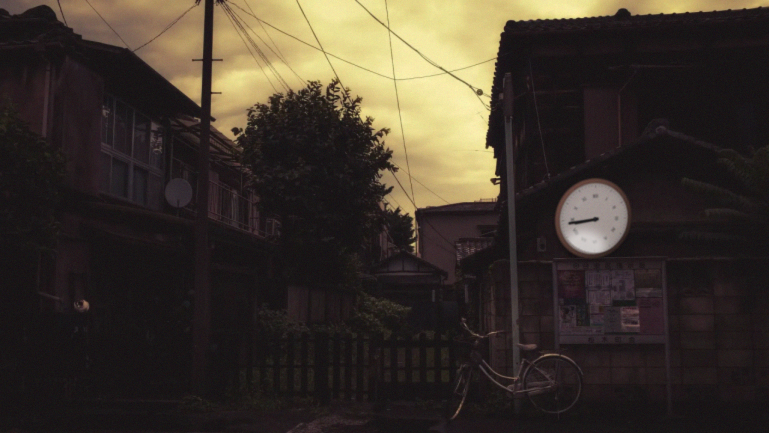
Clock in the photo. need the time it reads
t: 8:44
